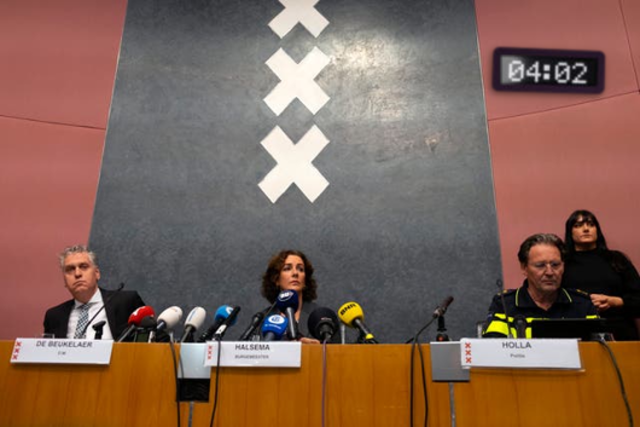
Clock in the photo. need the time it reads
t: 4:02
